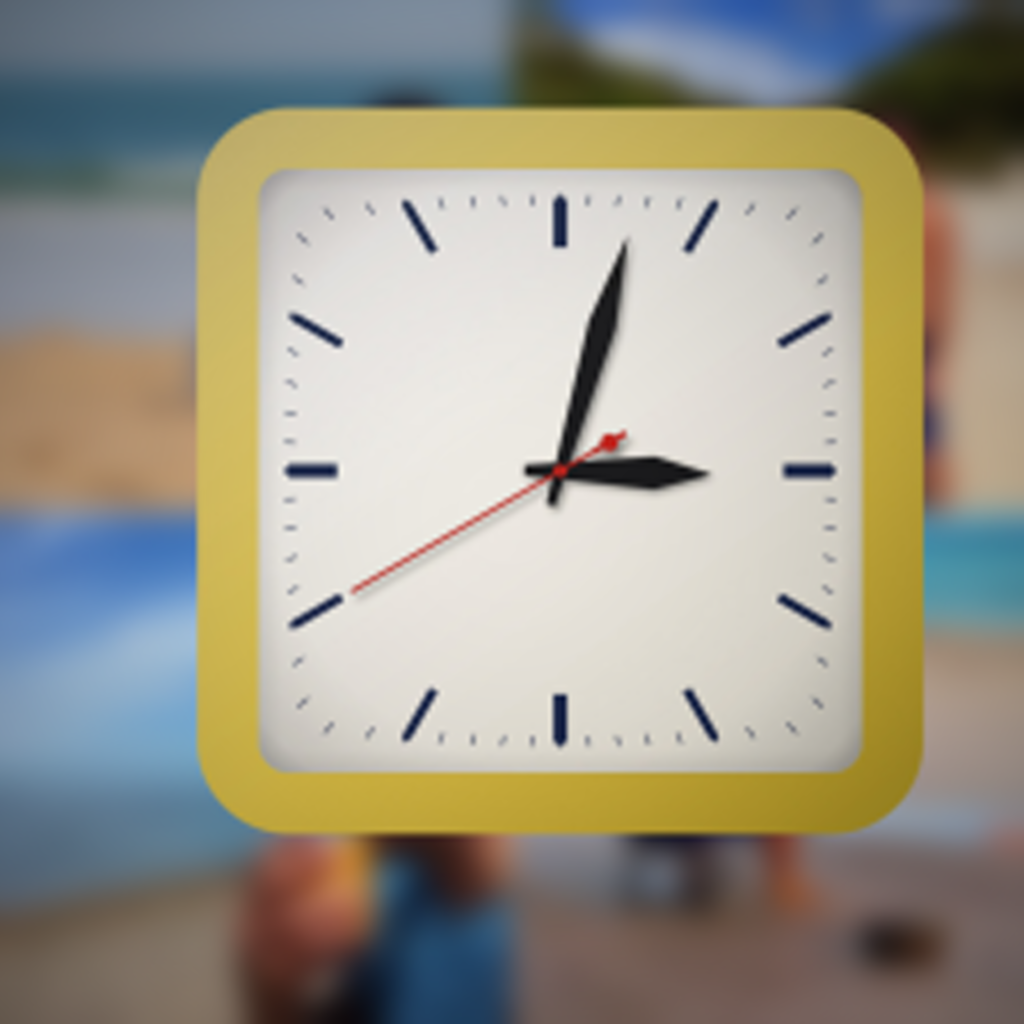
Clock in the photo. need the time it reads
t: 3:02:40
